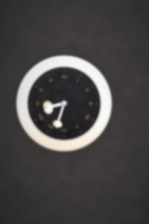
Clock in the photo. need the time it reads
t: 8:33
